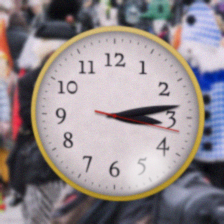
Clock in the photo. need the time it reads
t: 3:13:17
